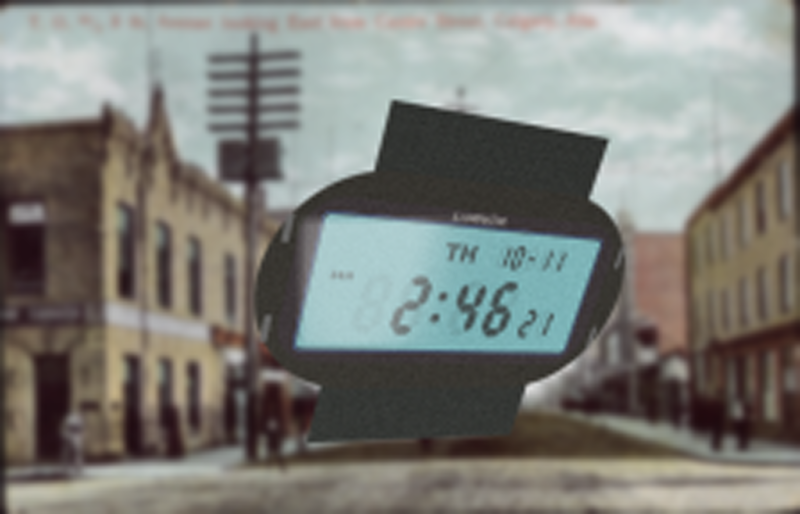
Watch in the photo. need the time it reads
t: 2:46:21
